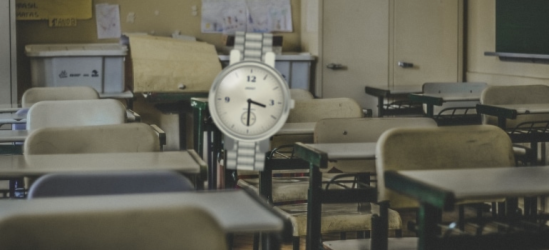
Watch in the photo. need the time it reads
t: 3:30
